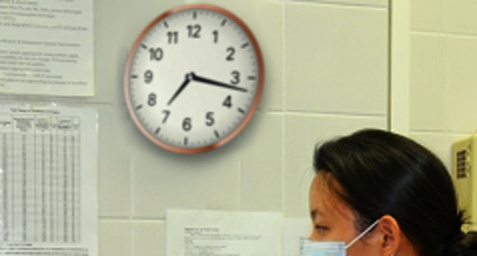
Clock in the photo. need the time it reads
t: 7:17
